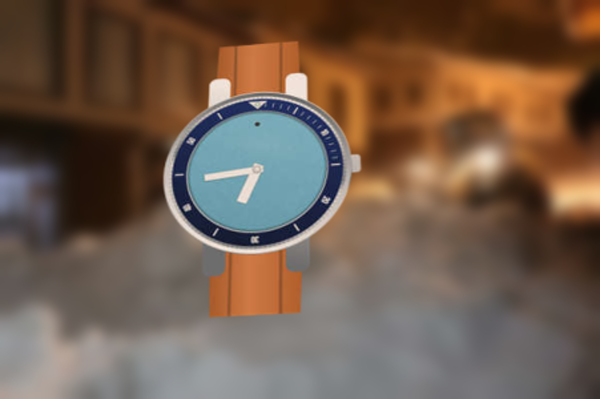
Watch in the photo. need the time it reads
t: 6:44
